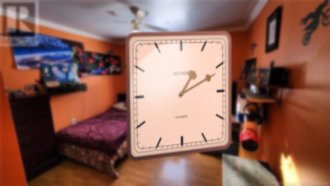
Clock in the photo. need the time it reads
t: 1:11
